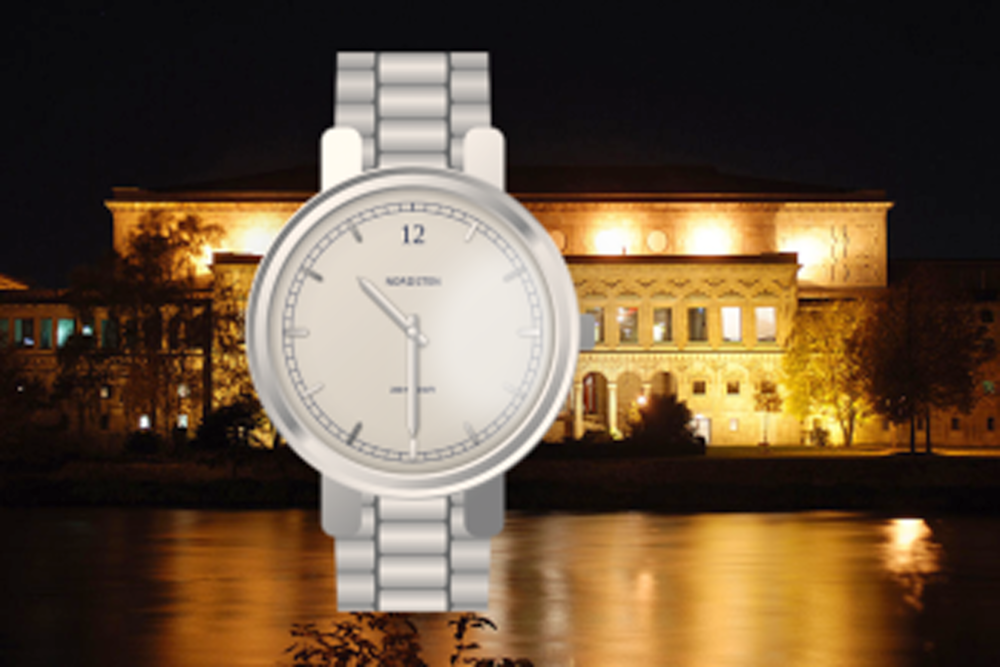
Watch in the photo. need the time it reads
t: 10:30
